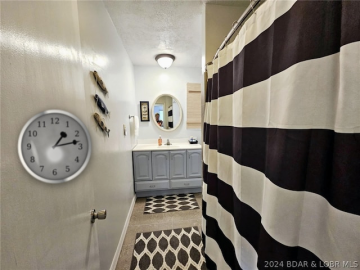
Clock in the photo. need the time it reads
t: 1:13
